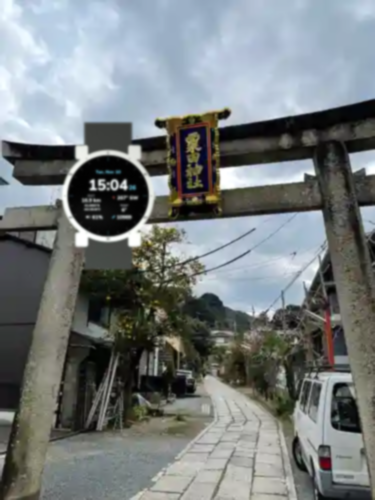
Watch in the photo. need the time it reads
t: 15:04
